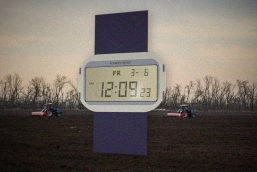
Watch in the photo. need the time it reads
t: 12:09:23
